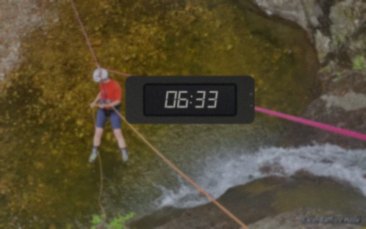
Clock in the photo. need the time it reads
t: 6:33
